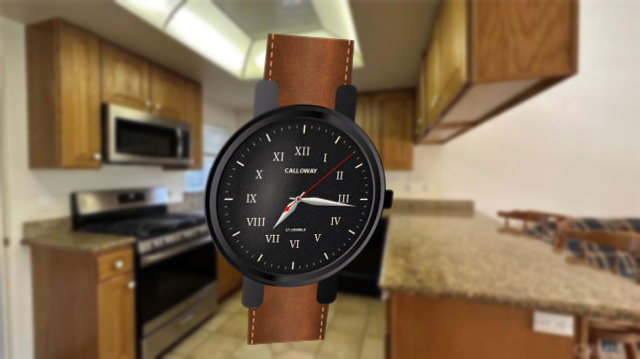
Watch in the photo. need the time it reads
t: 7:16:08
